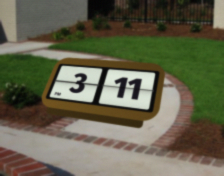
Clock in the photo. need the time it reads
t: 3:11
